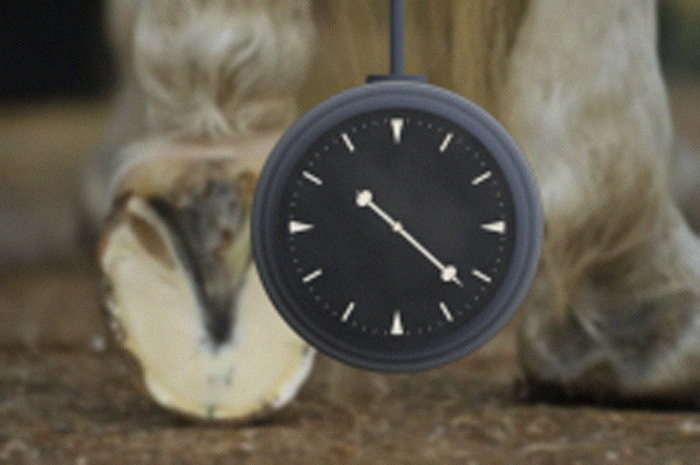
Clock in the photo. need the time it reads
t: 10:22
